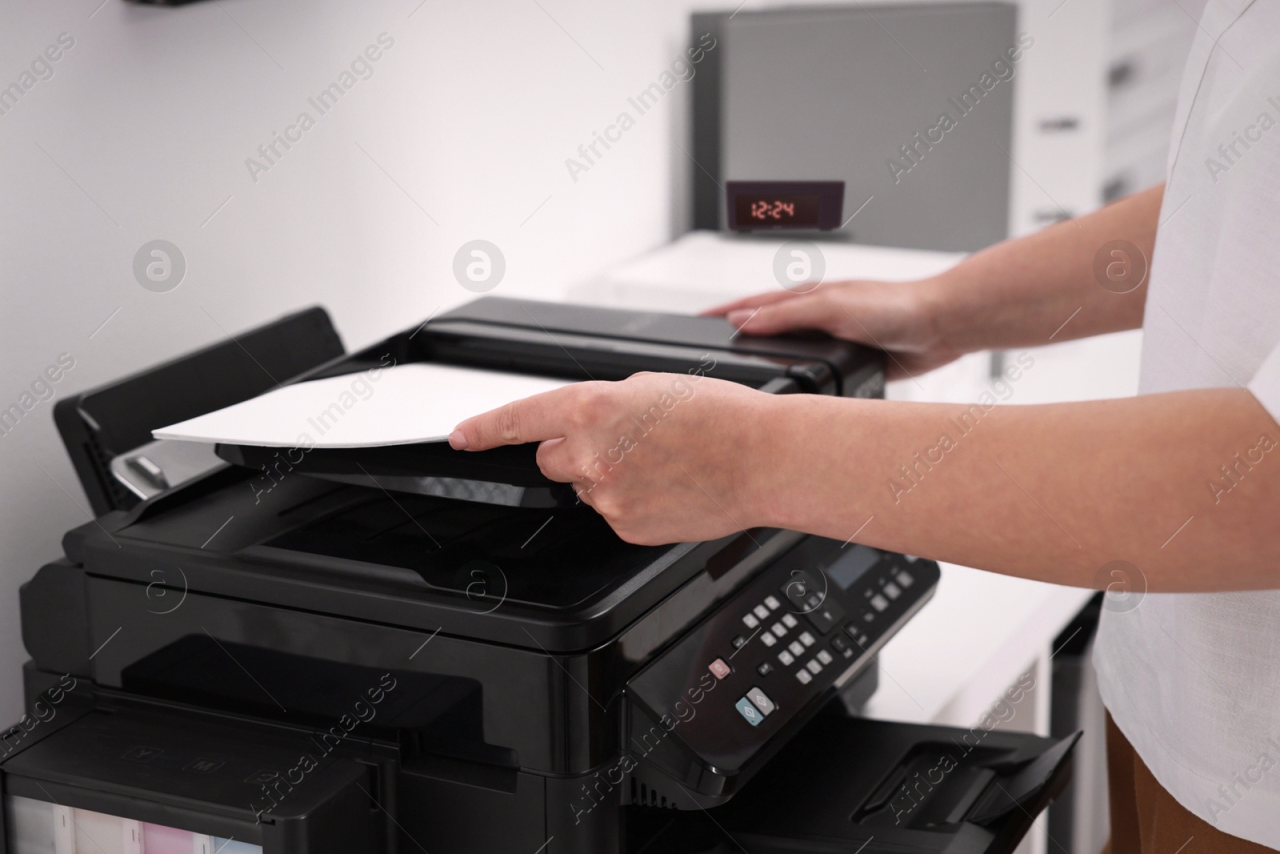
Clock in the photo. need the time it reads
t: 12:24
